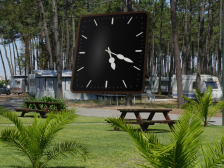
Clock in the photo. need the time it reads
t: 5:19
